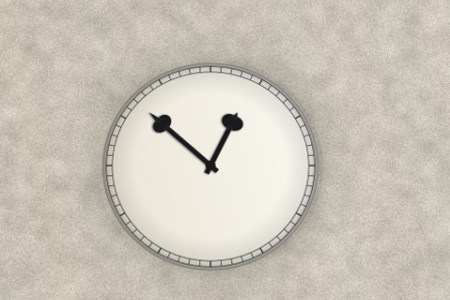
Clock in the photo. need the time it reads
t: 12:52
